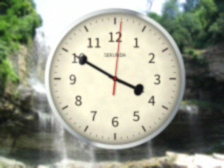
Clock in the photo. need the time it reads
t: 3:50:01
